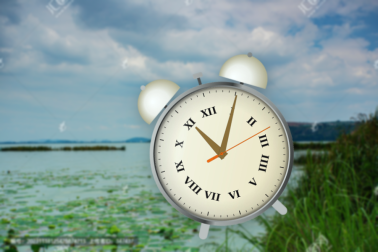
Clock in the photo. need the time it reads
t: 11:05:13
